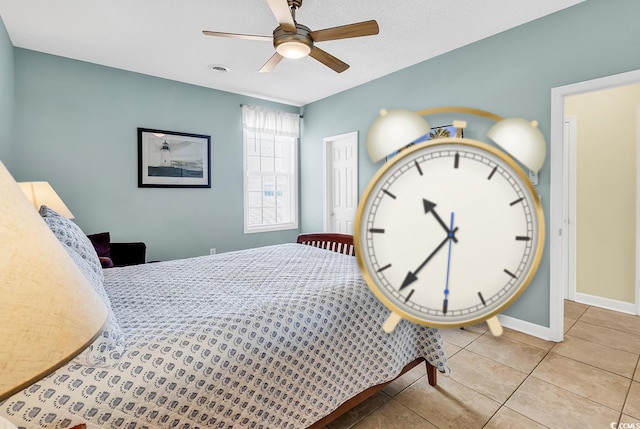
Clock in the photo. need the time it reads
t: 10:36:30
